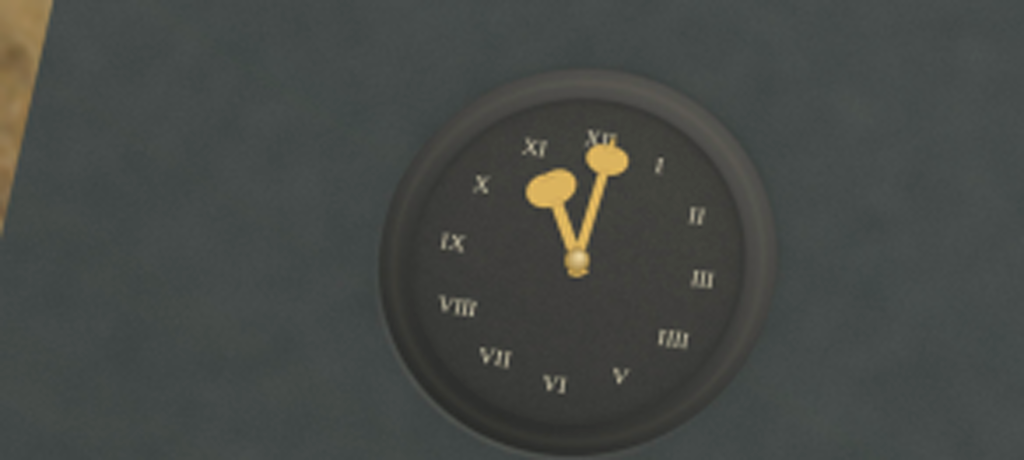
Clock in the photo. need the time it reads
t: 11:01
